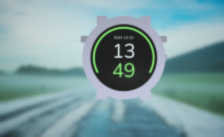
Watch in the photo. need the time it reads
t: 13:49
